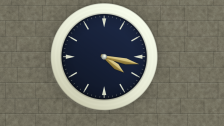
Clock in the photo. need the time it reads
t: 4:17
